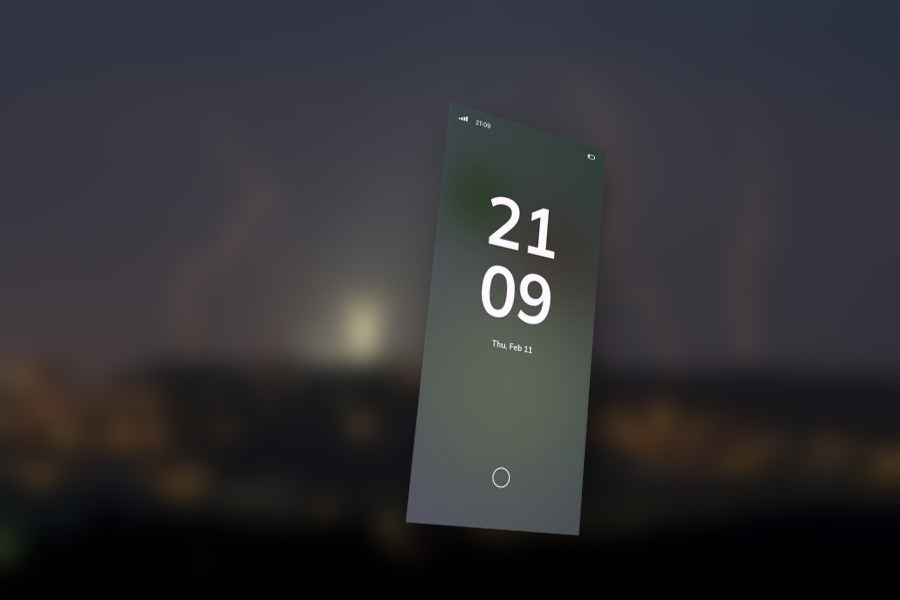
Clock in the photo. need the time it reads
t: 21:09
